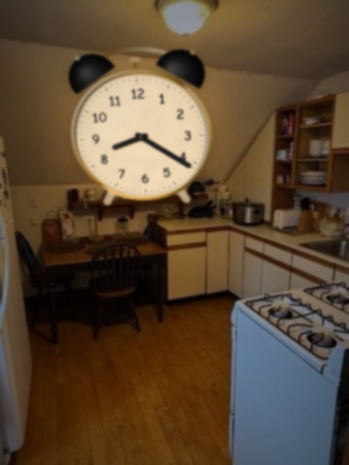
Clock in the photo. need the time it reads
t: 8:21
